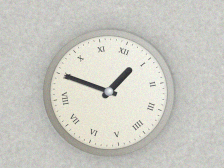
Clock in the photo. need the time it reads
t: 12:45
